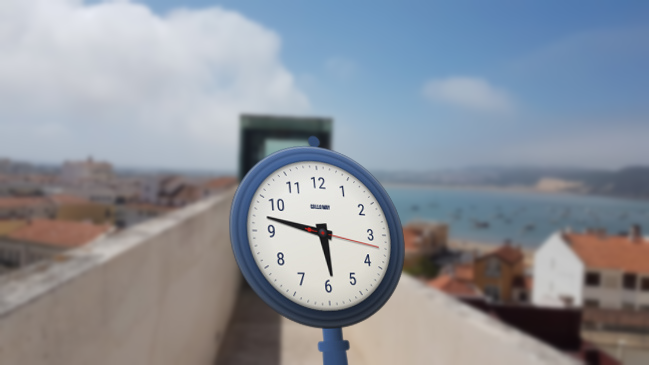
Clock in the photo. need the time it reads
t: 5:47:17
